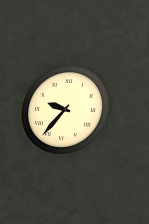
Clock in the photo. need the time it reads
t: 9:36
